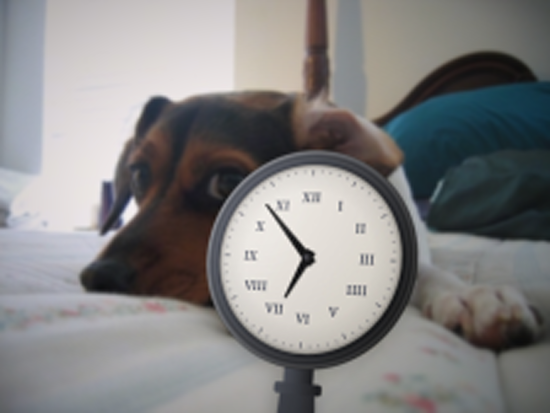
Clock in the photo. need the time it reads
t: 6:53
